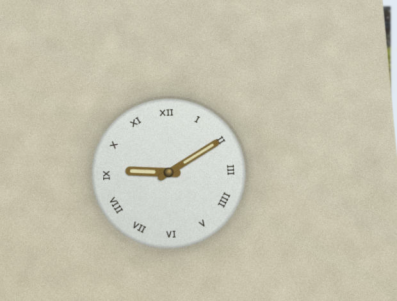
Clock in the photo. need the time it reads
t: 9:10
